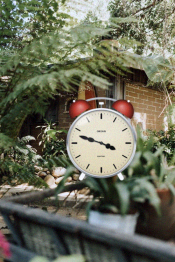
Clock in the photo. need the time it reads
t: 3:48
